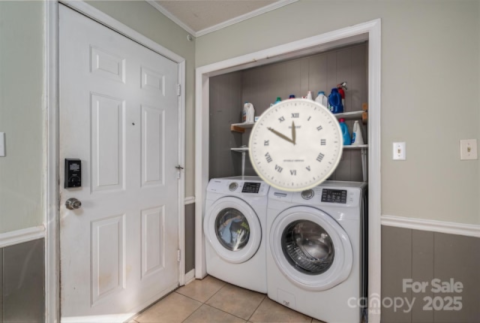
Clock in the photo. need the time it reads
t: 11:50
